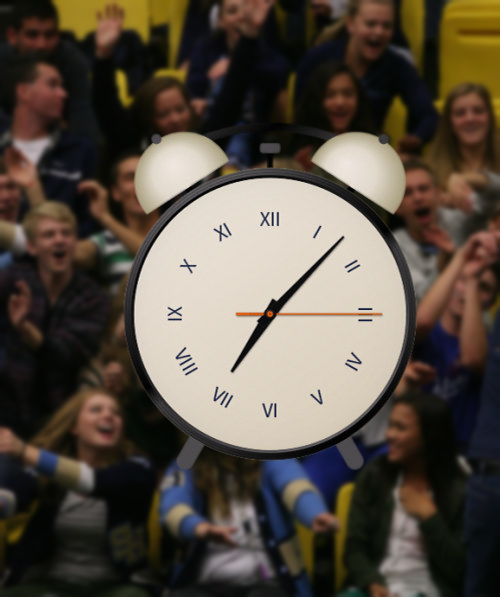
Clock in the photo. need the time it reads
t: 7:07:15
